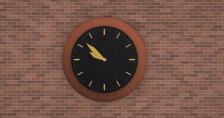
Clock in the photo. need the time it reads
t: 9:52
